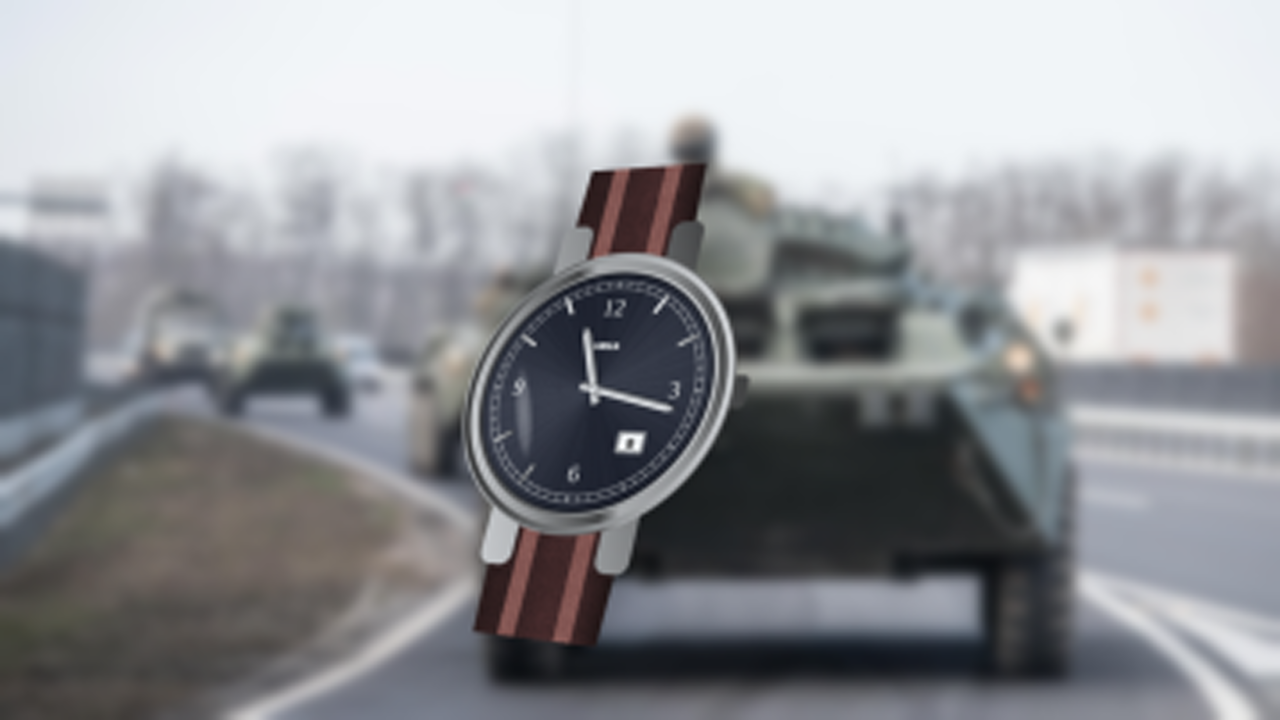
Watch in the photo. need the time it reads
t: 11:17
